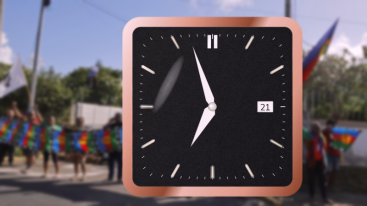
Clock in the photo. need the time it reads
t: 6:57
